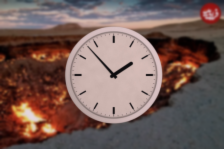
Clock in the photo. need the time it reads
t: 1:53
